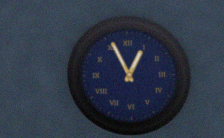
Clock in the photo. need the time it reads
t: 12:56
